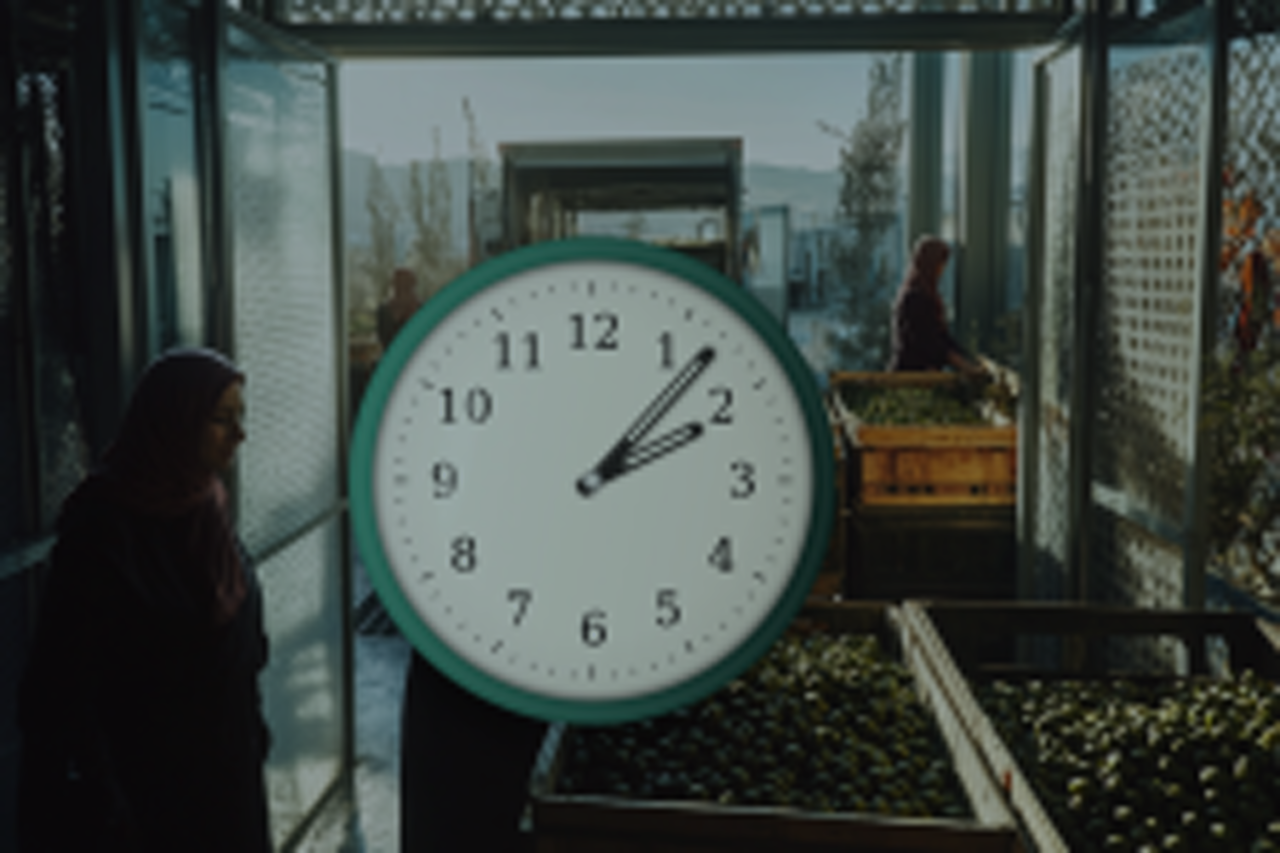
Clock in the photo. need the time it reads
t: 2:07
